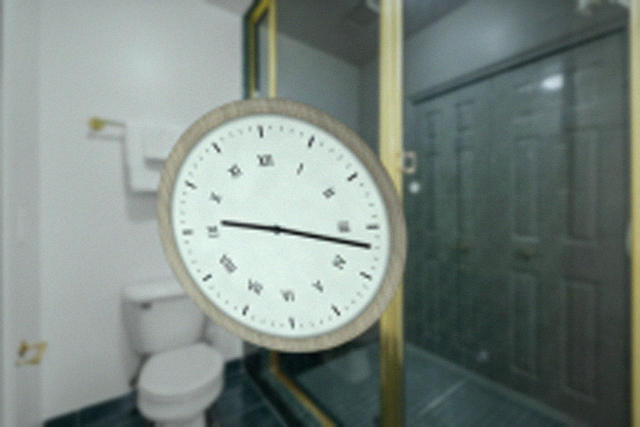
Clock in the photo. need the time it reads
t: 9:17
